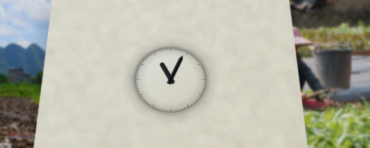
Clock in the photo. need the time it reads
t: 11:04
